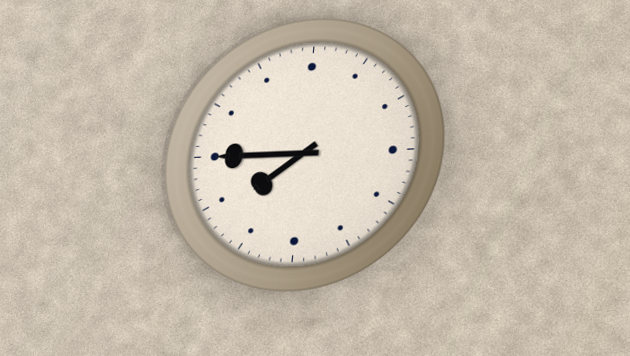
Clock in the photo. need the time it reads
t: 7:45
